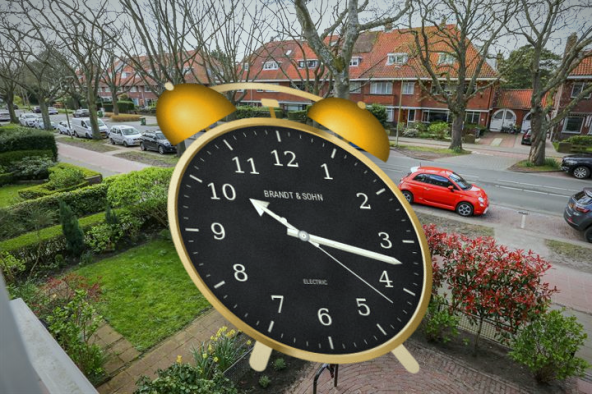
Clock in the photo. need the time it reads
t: 10:17:22
